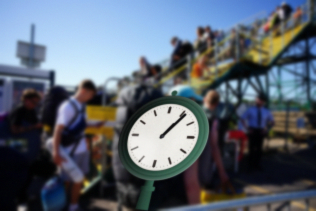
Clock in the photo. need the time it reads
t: 1:06
